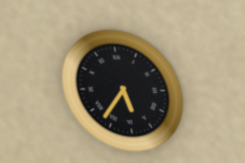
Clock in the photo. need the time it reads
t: 5:37
